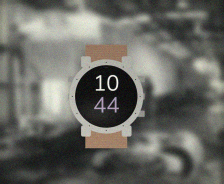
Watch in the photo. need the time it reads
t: 10:44
